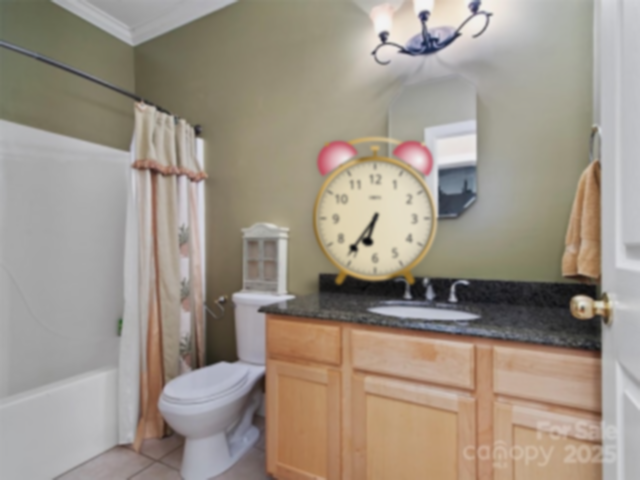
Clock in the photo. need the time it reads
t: 6:36
